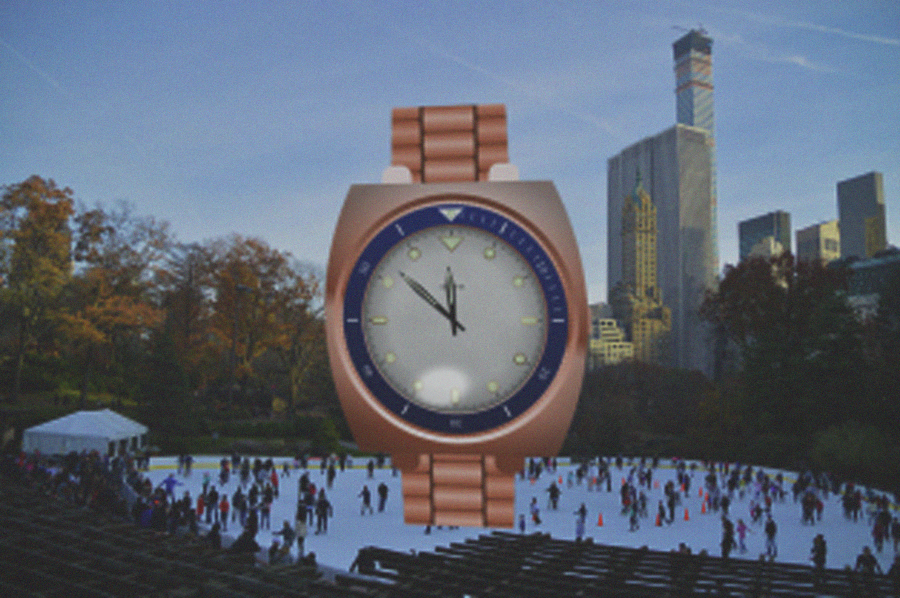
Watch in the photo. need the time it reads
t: 11:52
